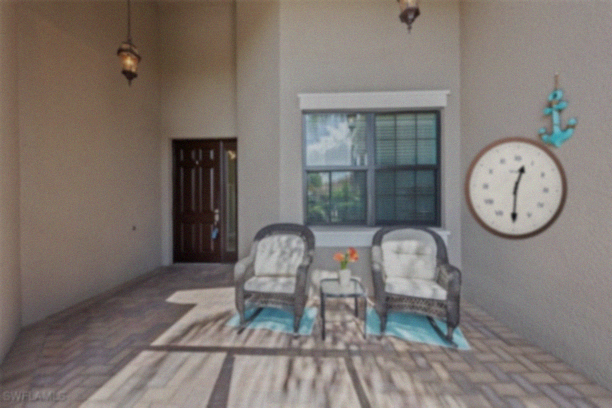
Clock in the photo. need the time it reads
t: 12:30
